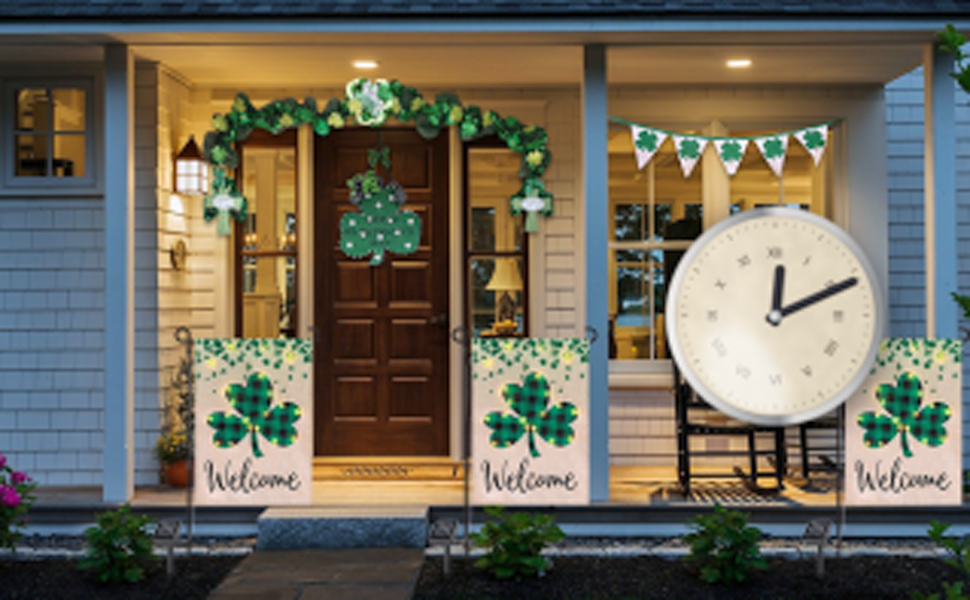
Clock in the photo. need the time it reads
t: 12:11
